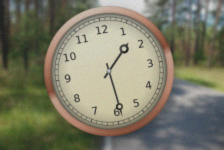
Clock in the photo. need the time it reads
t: 1:29
